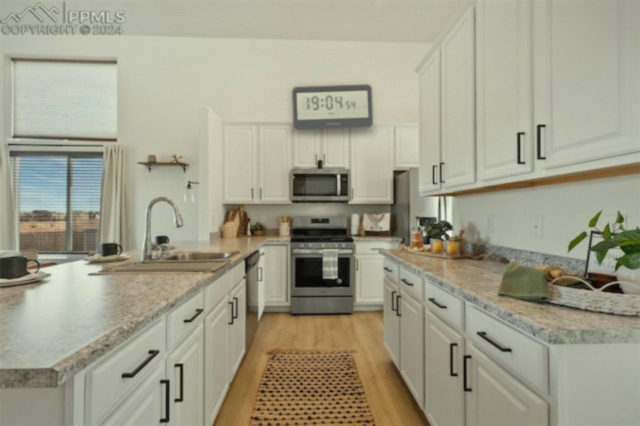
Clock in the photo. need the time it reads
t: 19:04
